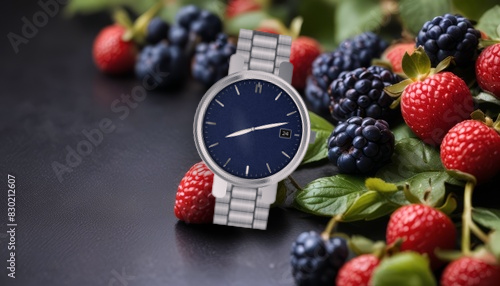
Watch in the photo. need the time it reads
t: 8:12
